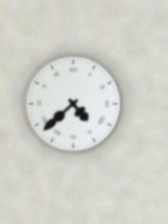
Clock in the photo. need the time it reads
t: 4:38
